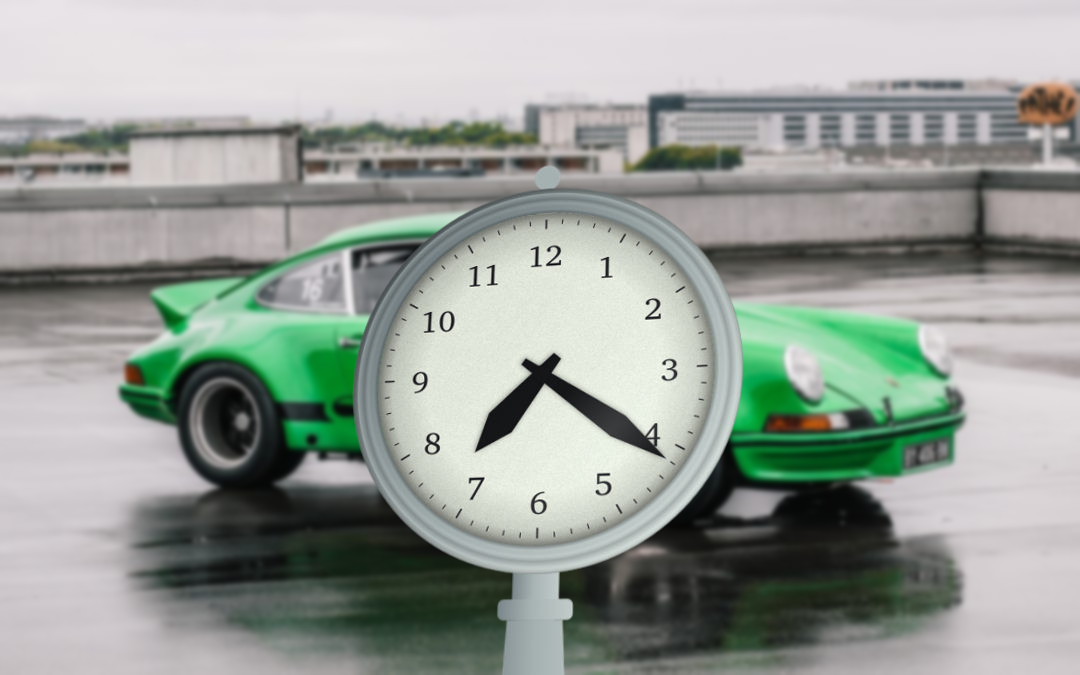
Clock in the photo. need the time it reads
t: 7:21
